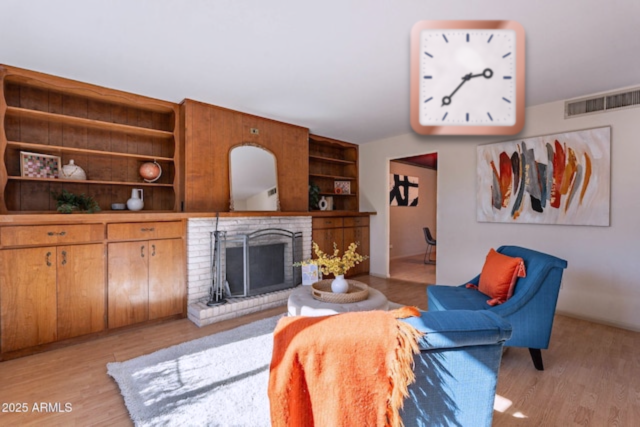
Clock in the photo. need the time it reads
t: 2:37
